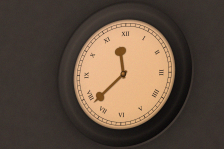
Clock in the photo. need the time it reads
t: 11:38
